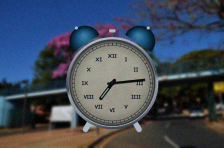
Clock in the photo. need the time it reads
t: 7:14
